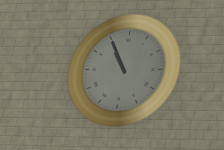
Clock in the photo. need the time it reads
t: 10:55
